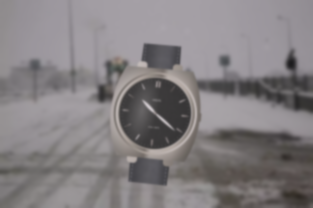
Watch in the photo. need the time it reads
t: 10:21
